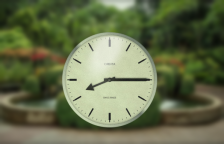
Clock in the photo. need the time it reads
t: 8:15
